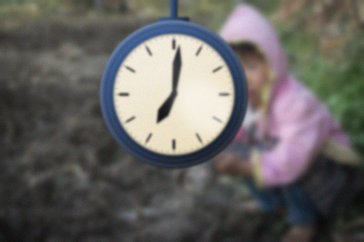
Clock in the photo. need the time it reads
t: 7:01
